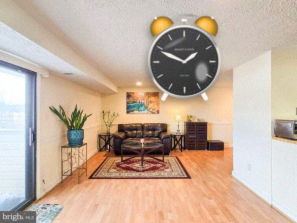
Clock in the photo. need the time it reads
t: 1:49
